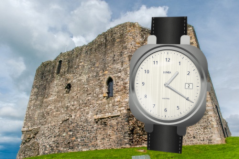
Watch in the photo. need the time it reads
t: 1:20
